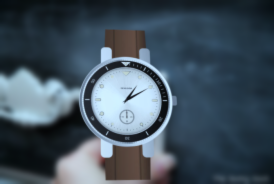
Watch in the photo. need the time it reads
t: 1:10
